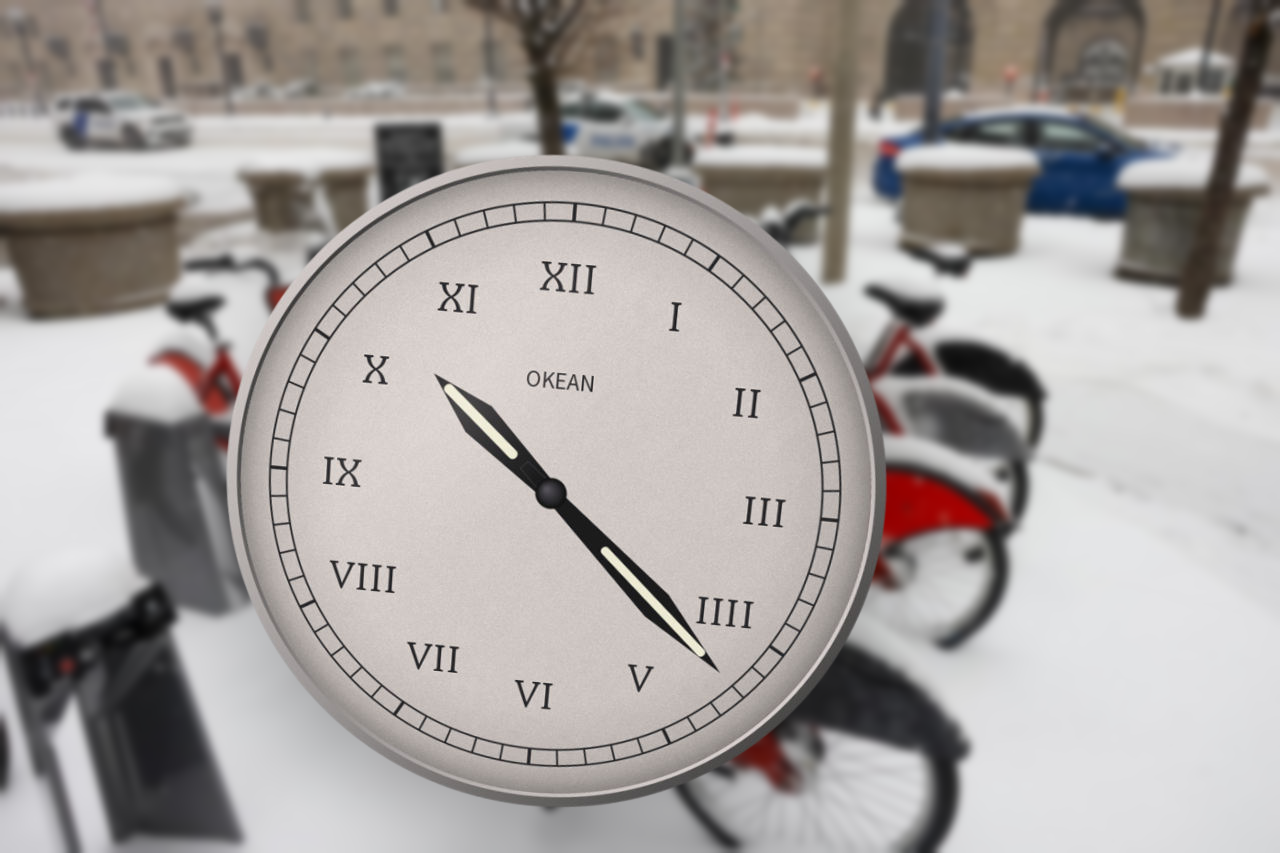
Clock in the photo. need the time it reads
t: 10:22
